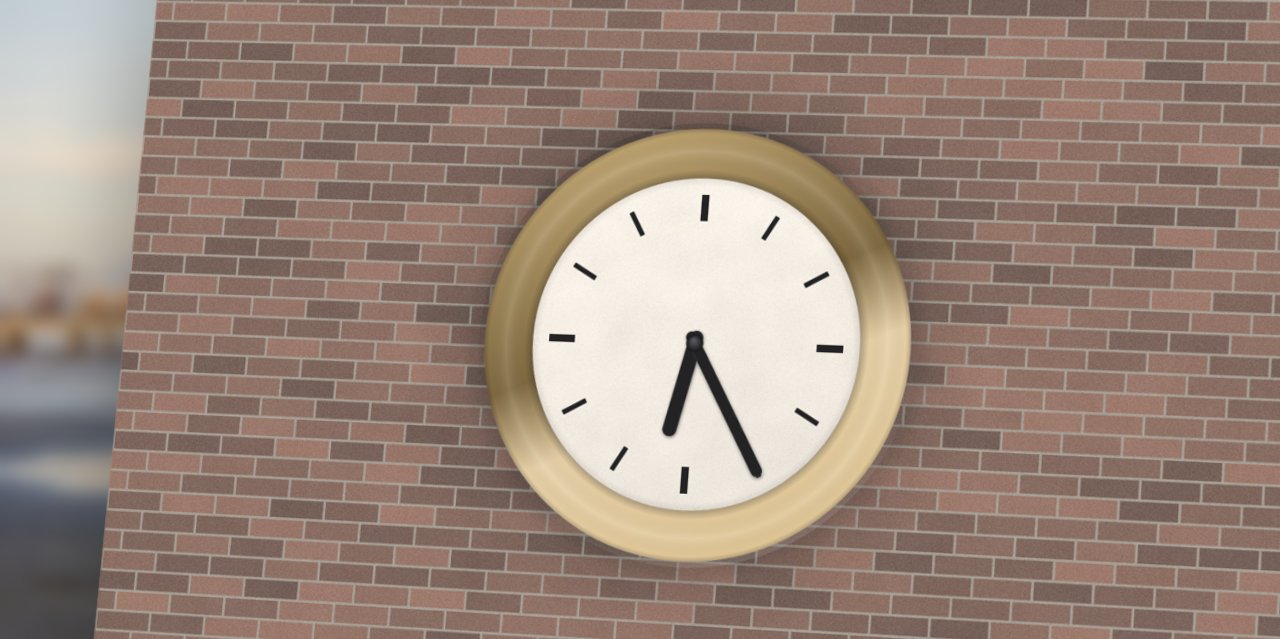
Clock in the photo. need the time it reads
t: 6:25
